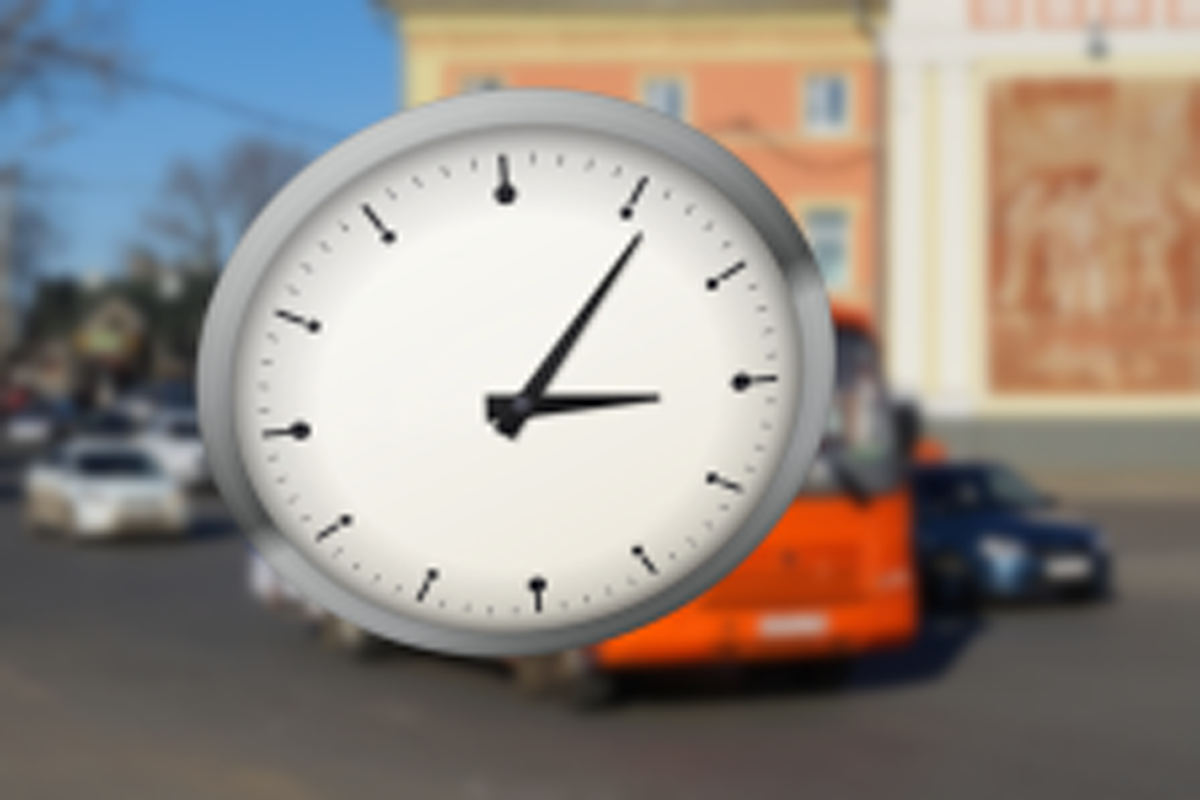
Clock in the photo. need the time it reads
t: 3:06
